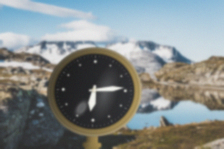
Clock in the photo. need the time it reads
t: 6:14
